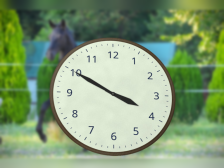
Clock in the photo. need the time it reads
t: 3:50
